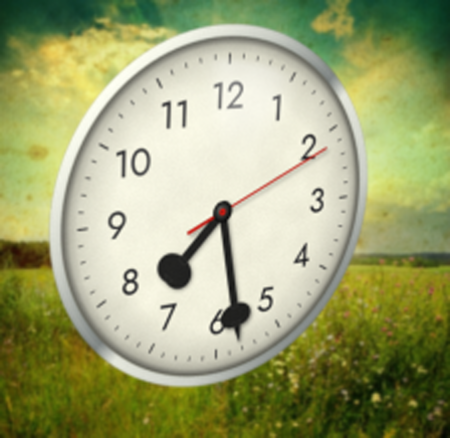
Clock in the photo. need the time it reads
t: 7:28:11
